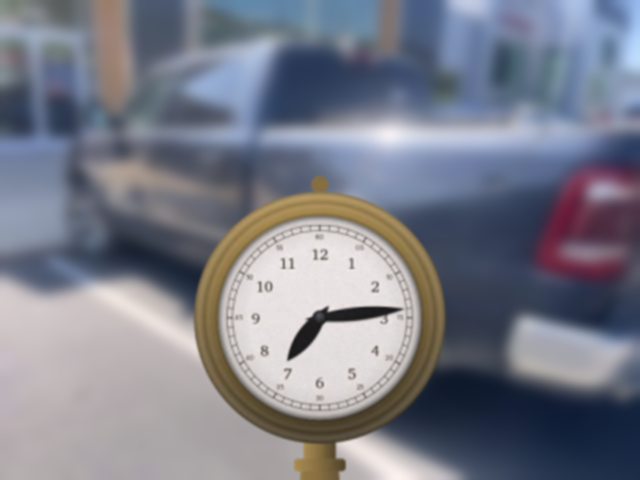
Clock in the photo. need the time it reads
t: 7:14
